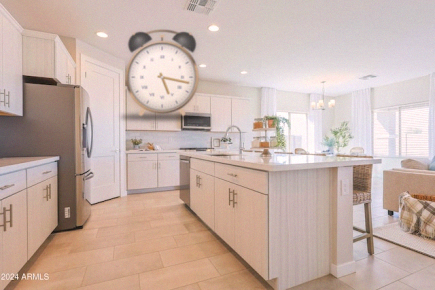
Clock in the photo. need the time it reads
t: 5:17
